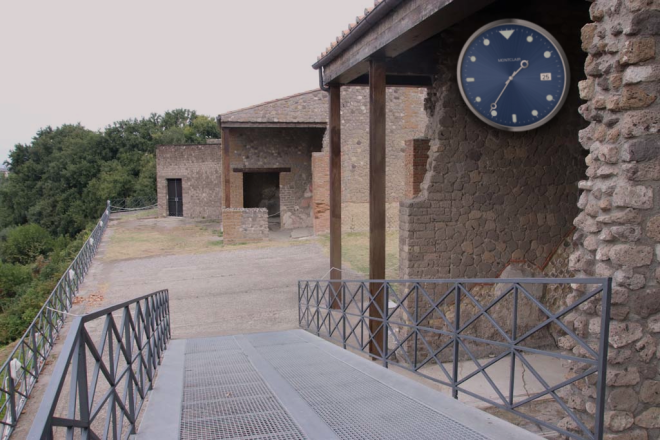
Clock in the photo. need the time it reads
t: 1:36
